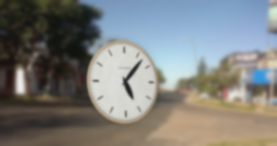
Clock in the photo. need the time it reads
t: 5:07
